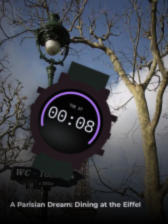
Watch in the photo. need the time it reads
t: 0:08
